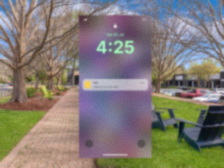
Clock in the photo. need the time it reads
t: 4:25
